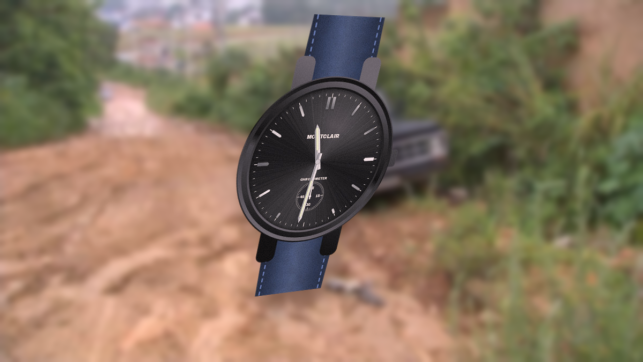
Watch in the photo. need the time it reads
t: 11:31
